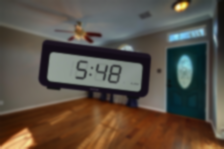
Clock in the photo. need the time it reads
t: 5:48
